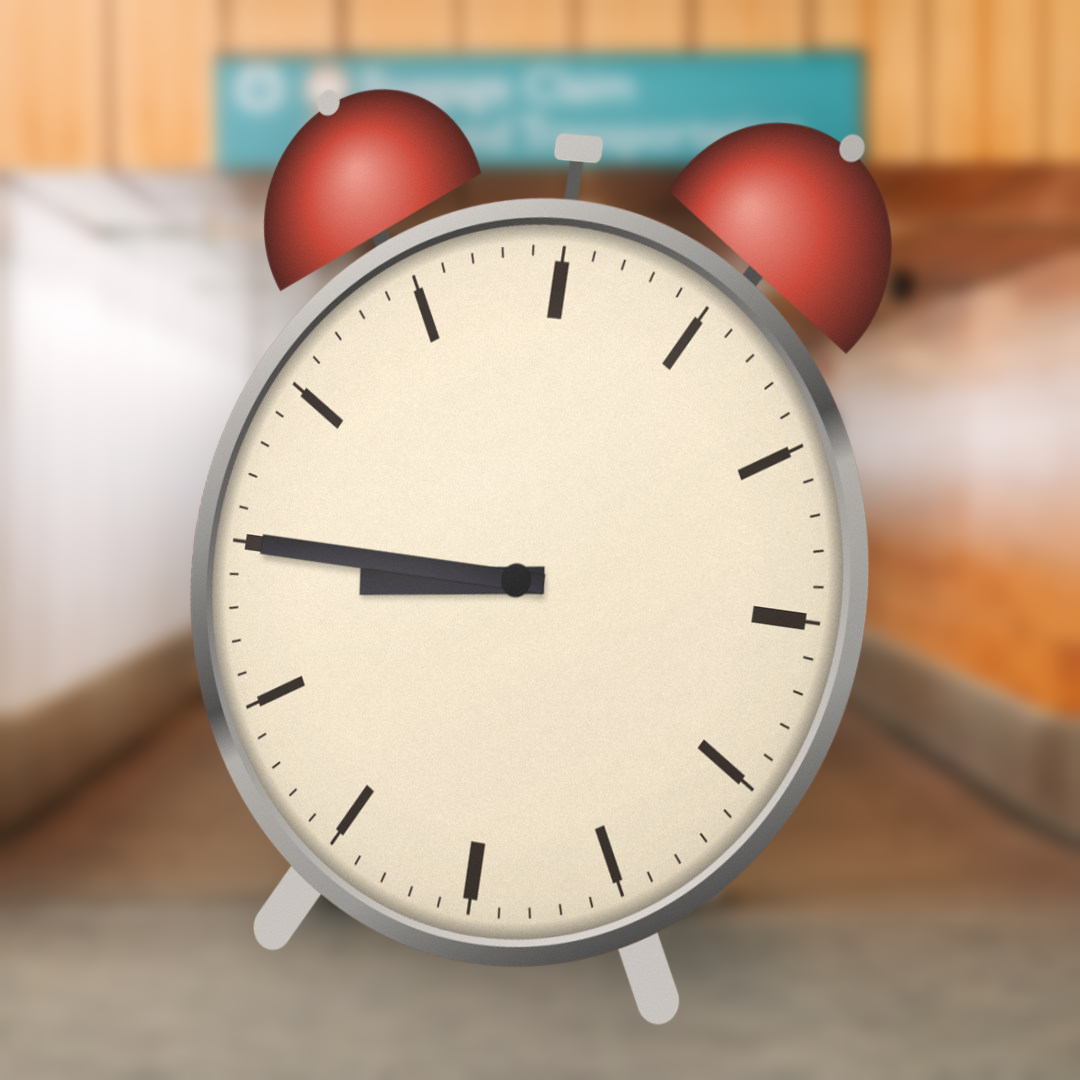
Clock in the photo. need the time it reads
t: 8:45
